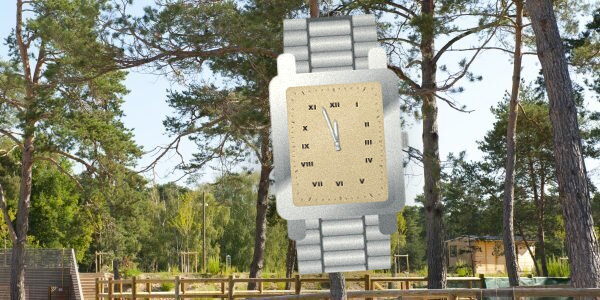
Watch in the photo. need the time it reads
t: 11:57
